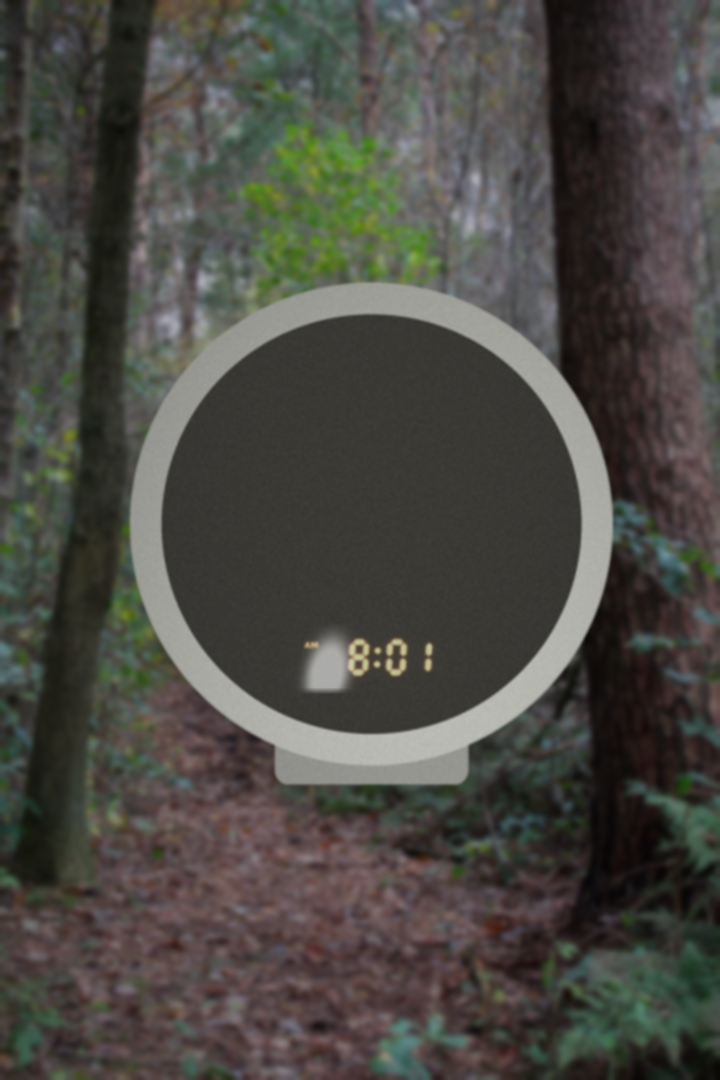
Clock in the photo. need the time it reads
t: 8:01
